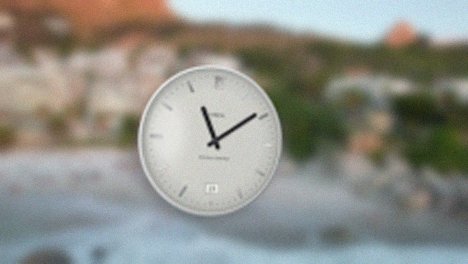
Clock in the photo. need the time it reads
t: 11:09
